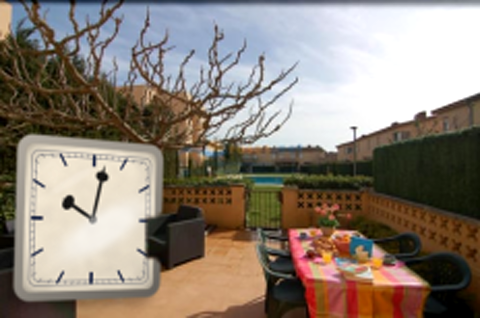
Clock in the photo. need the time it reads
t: 10:02
